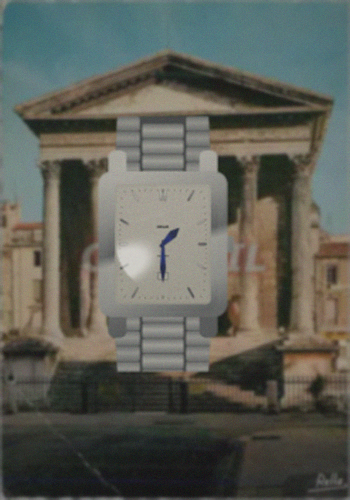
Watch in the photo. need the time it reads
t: 1:30
